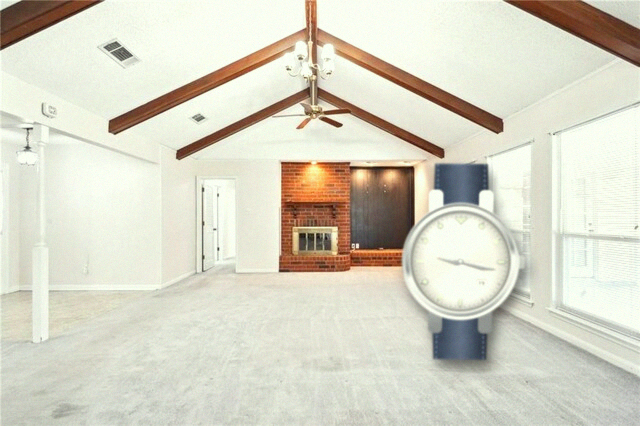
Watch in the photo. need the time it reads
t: 9:17
